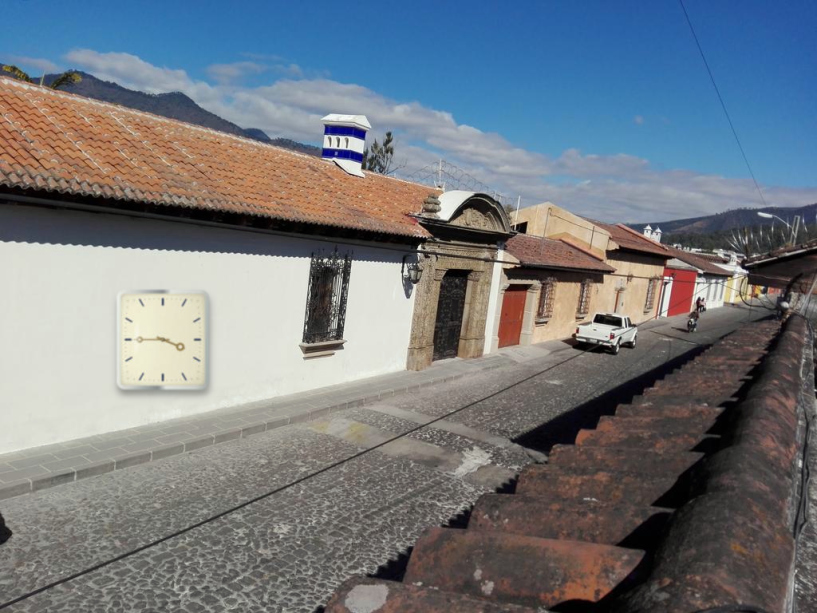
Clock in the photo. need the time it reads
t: 3:45
